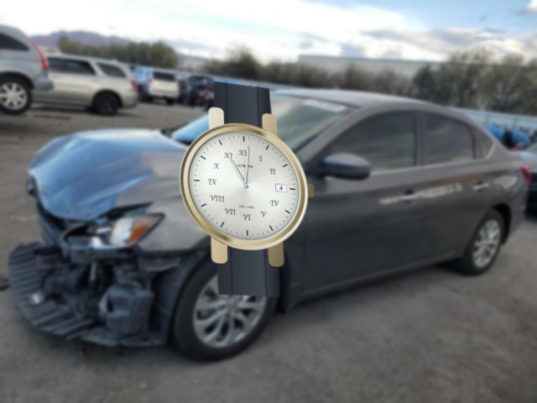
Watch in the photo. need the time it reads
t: 11:01
